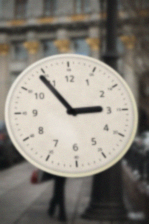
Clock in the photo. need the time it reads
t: 2:54
